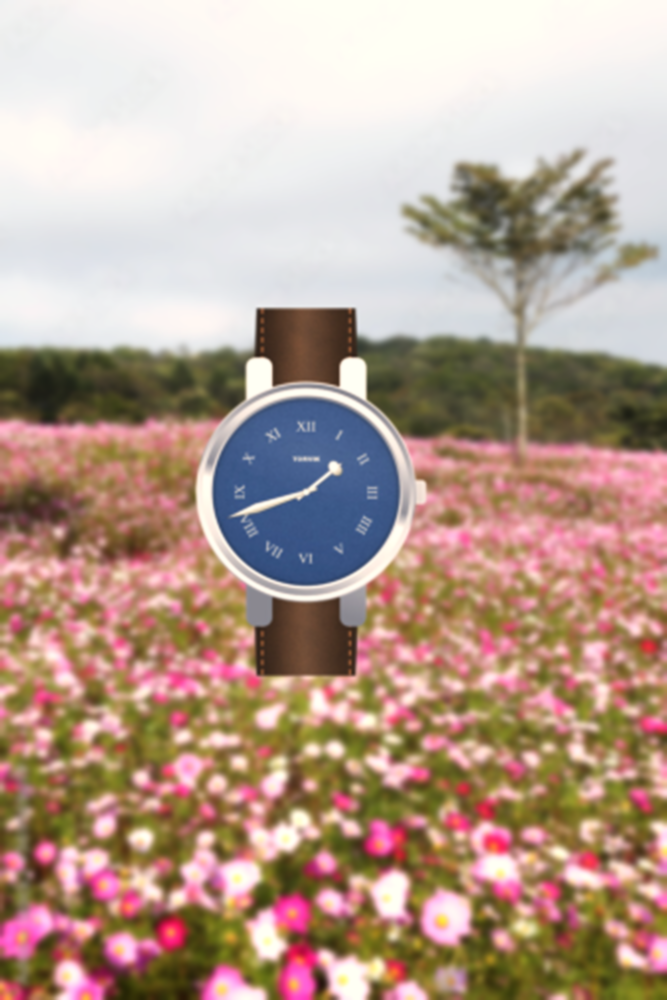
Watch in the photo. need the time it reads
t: 1:42
